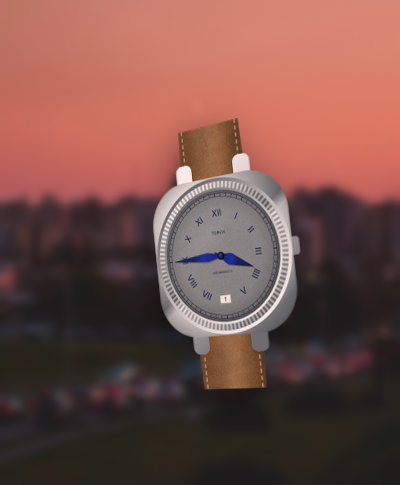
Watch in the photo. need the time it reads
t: 3:45
